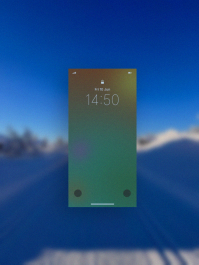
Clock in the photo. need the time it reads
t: 14:50
